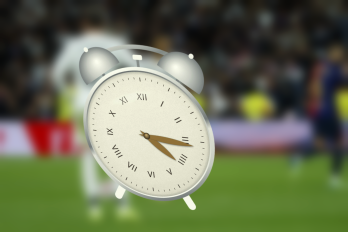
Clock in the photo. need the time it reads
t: 4:16
